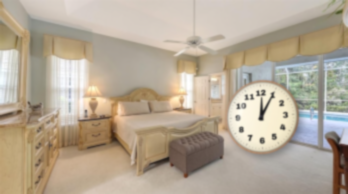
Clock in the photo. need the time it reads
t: 12:05
